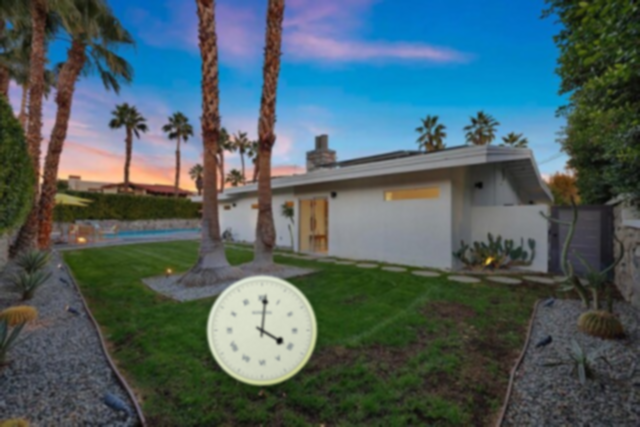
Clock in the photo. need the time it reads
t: 4:01
